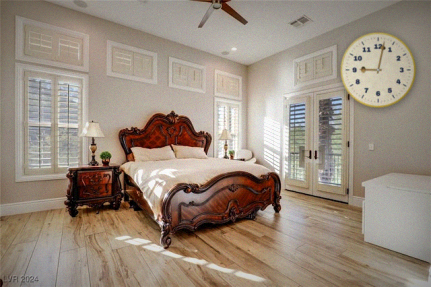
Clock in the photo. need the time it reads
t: 9:02
